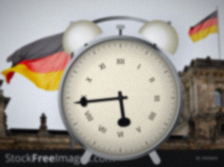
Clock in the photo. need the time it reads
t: 5:44
